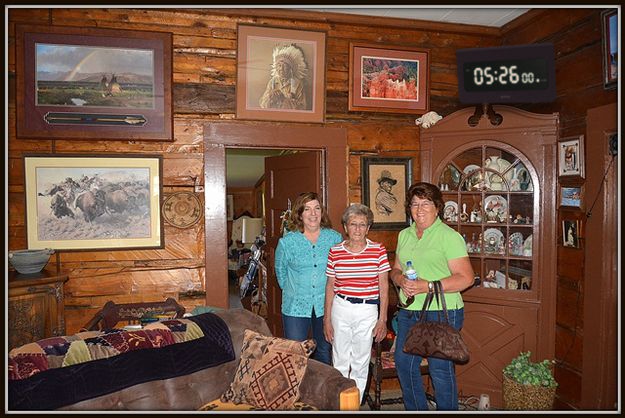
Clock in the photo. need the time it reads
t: 5:26:00
